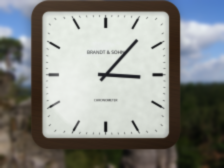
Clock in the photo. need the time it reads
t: 3:07
